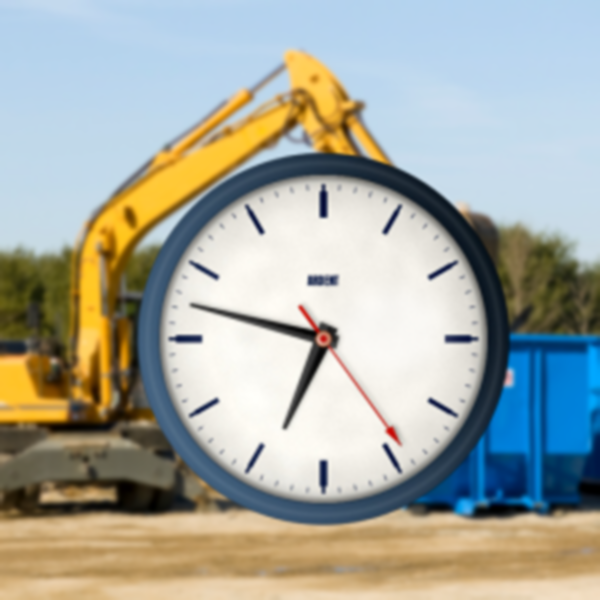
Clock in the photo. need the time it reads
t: 6:47:24
